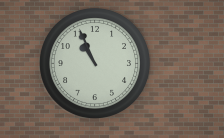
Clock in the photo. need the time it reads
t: 10:56
